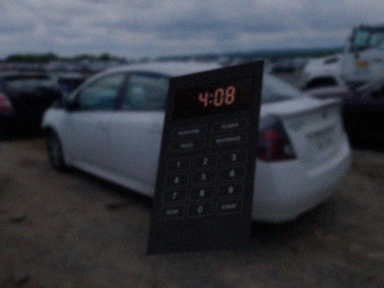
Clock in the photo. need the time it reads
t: 4:08
